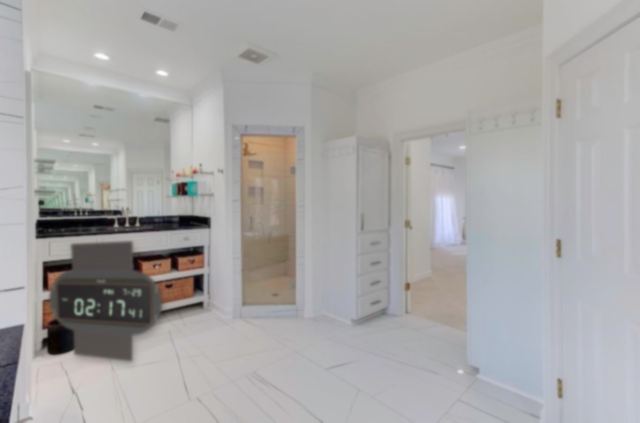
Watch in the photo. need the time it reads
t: 2:17
